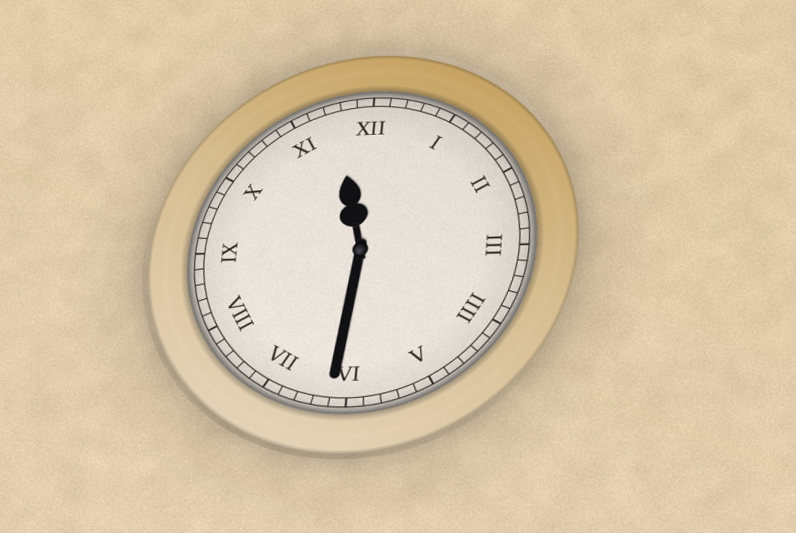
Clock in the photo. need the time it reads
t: 11:31
